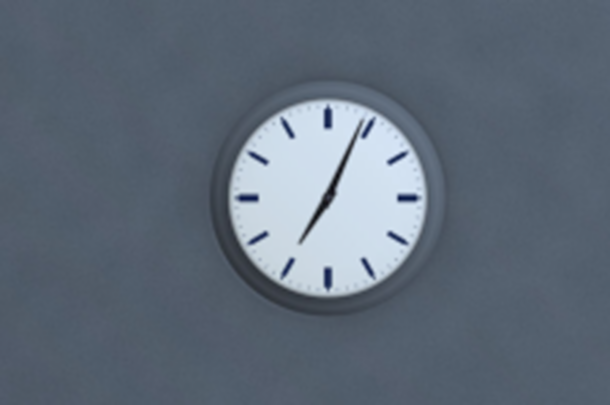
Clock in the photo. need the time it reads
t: 7:04
